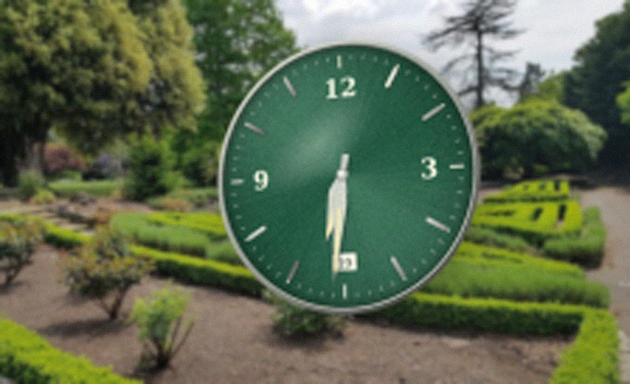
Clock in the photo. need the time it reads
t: 6:31
